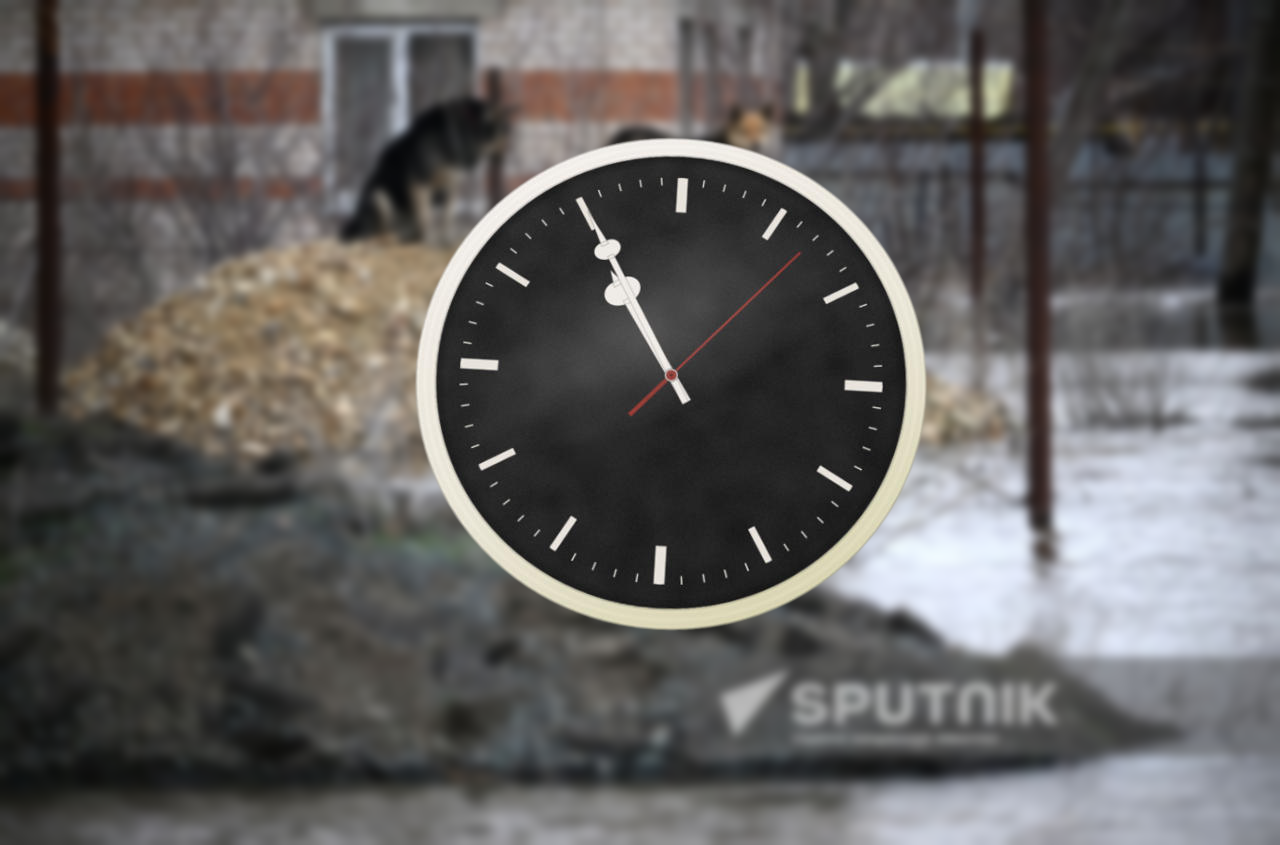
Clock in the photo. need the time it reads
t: 10:55:07
